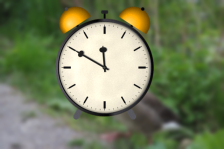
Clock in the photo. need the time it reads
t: 11:50
